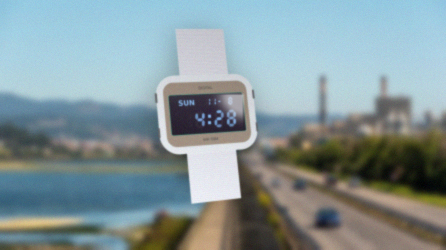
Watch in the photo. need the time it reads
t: 4:28
